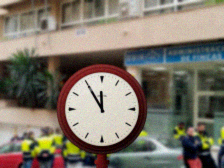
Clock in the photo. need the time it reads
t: 11:55
